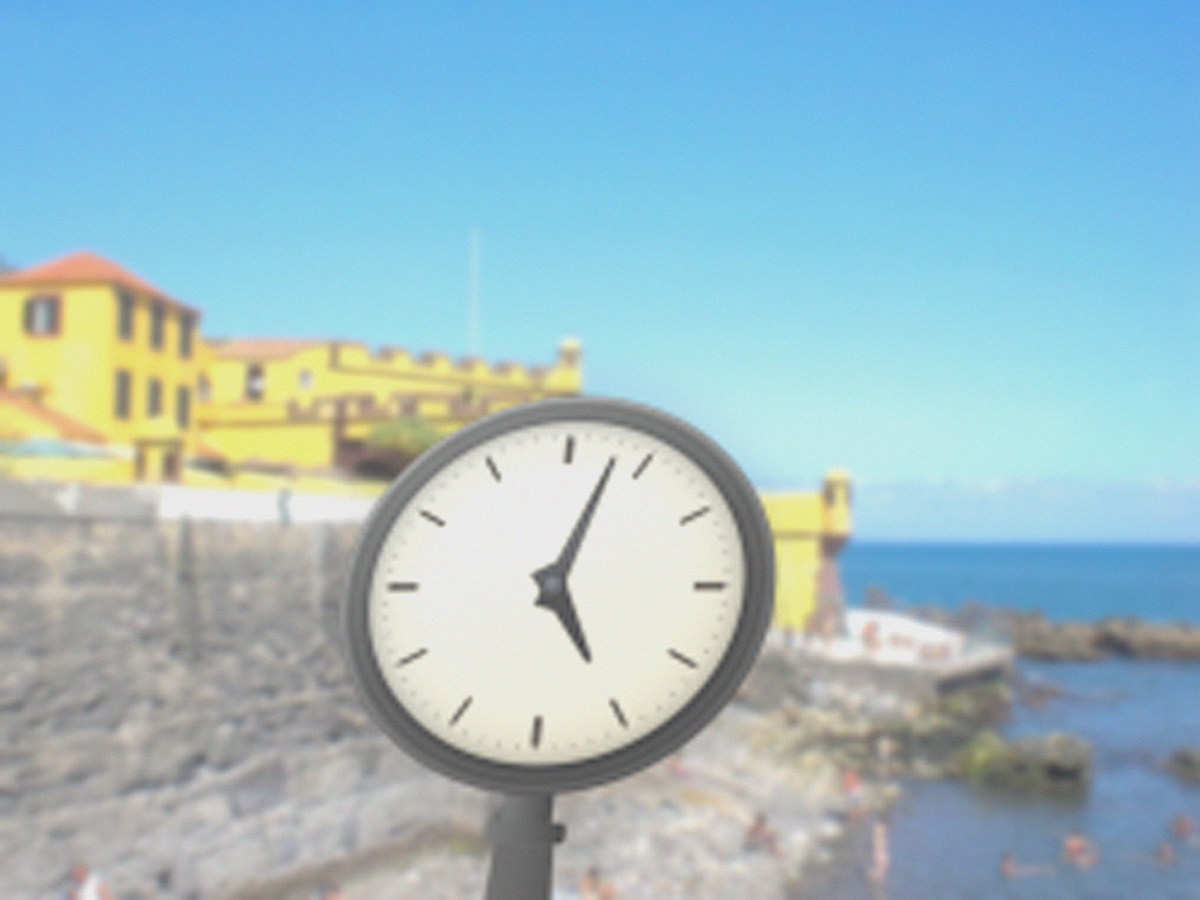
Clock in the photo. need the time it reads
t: 5:03
